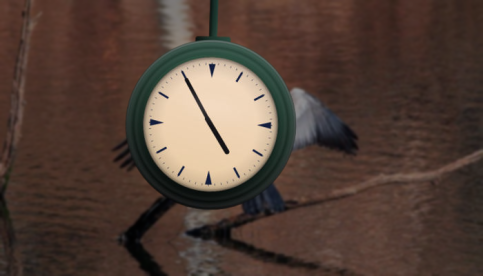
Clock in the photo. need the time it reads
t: 4:55
